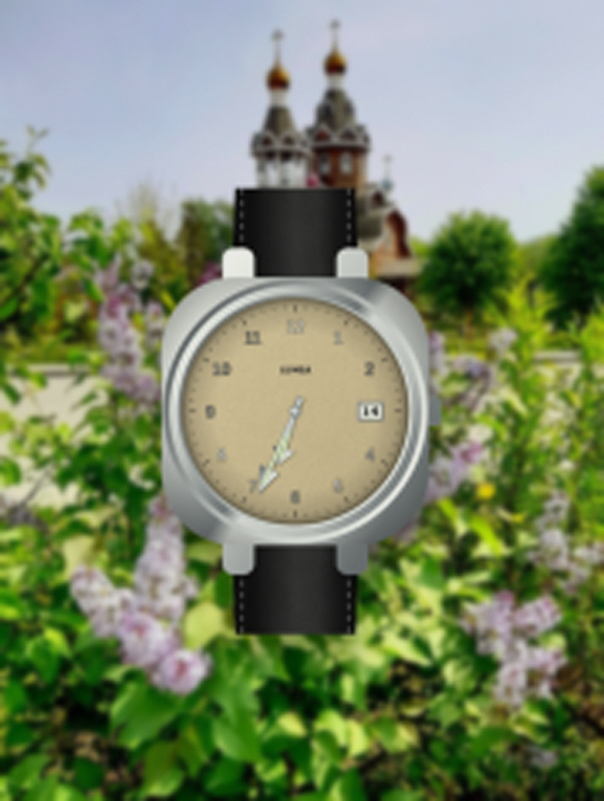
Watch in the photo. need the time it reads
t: 6:34
